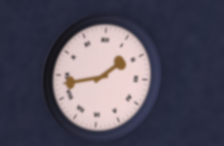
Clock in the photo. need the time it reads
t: 1:43
